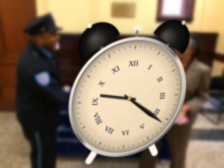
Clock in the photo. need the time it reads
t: 9:21
